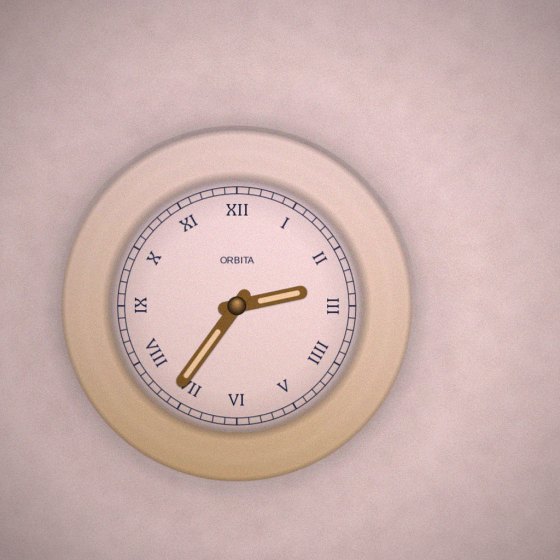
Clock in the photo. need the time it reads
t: 2:36
